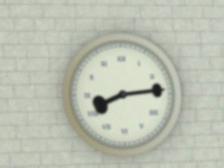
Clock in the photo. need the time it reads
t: 8:14
